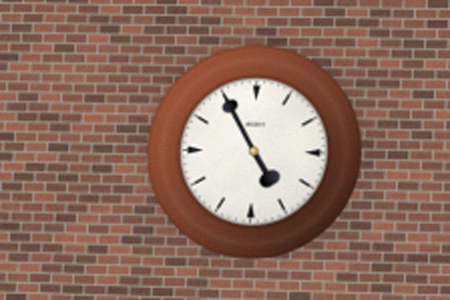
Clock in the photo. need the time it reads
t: 4:55
